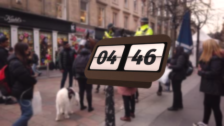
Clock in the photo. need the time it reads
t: 4:46
